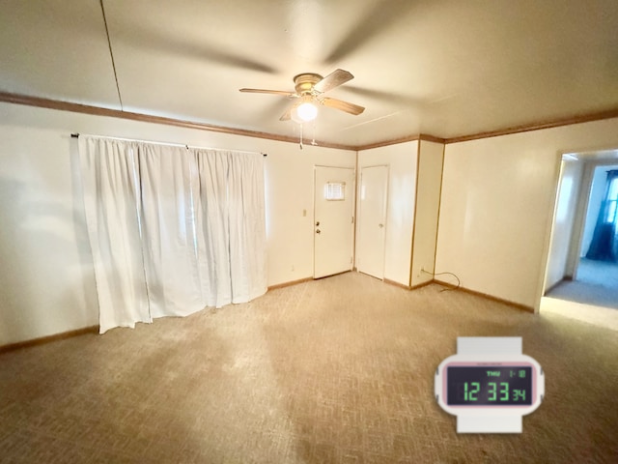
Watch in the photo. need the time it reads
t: 12:33:34
